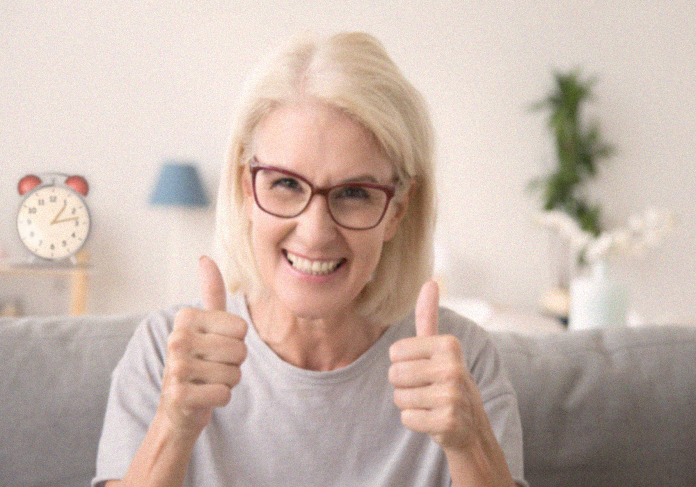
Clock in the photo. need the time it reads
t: 1:13
